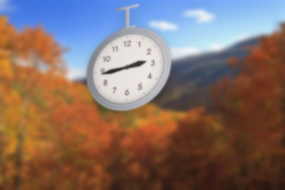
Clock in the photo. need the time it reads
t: 2:44
